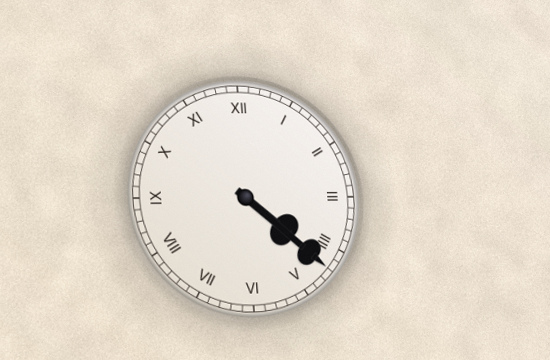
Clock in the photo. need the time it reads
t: 4:22
